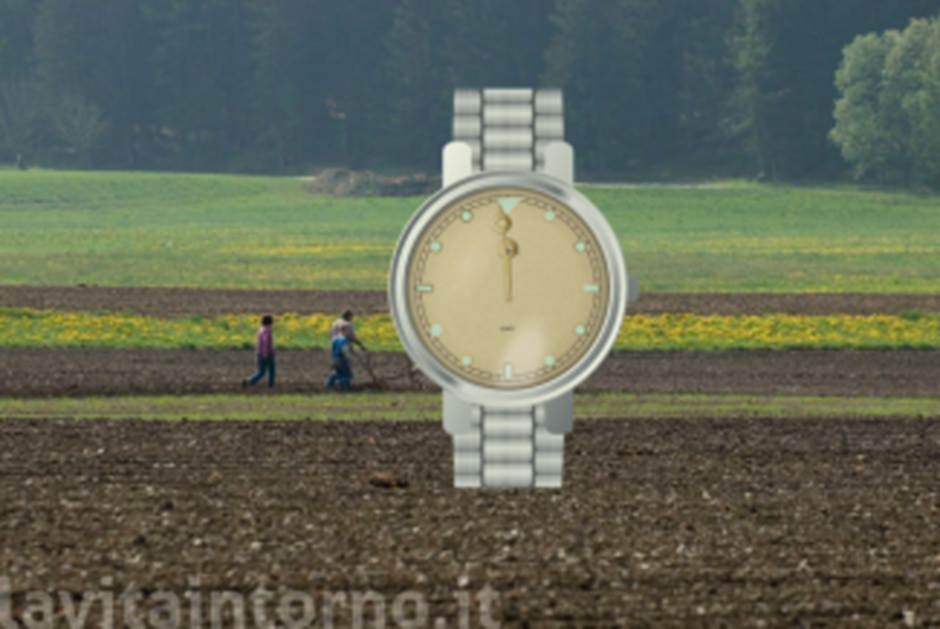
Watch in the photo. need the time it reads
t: 11:59
